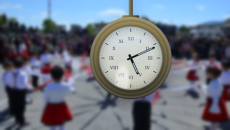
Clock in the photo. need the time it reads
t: 5:11
